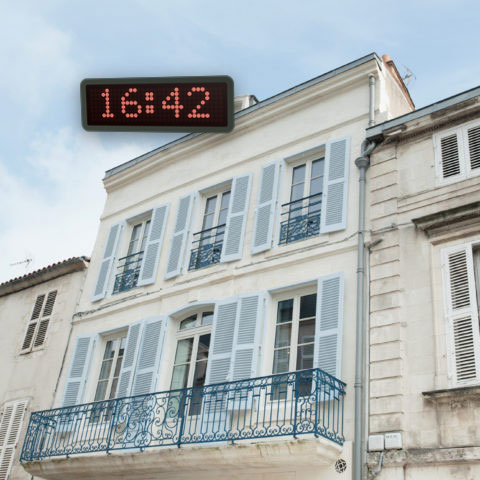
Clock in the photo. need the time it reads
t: 16:42
